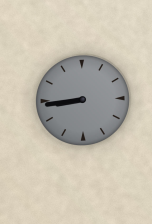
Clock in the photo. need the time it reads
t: 8:44
